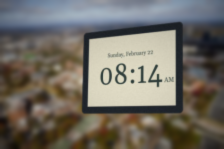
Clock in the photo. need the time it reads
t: 8:14
